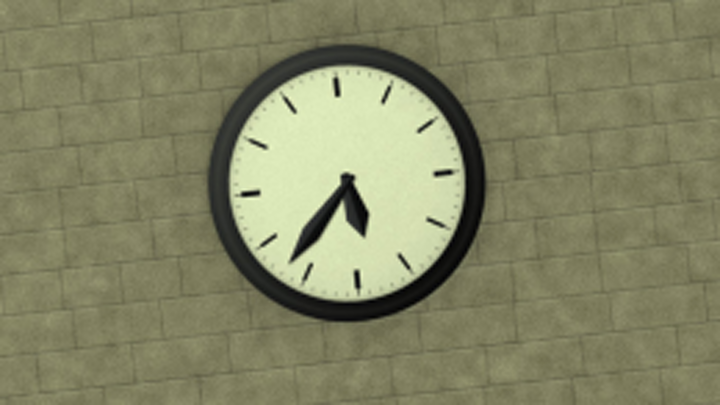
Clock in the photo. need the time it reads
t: 5:37
